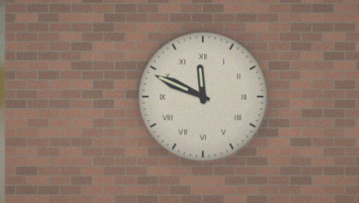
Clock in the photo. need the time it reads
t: 11:49
